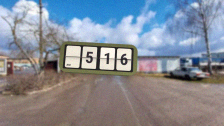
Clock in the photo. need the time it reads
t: 5:16
